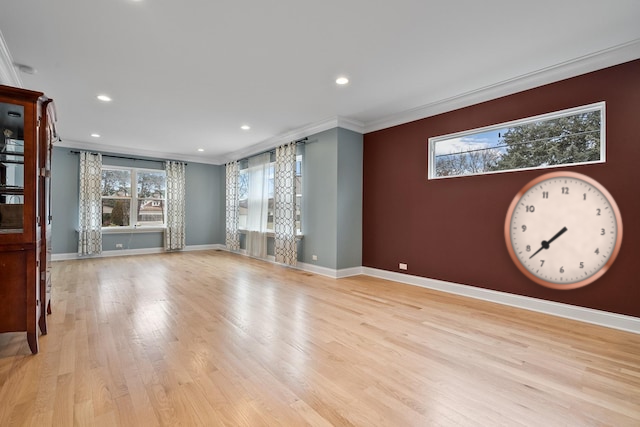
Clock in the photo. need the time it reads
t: 7:38
